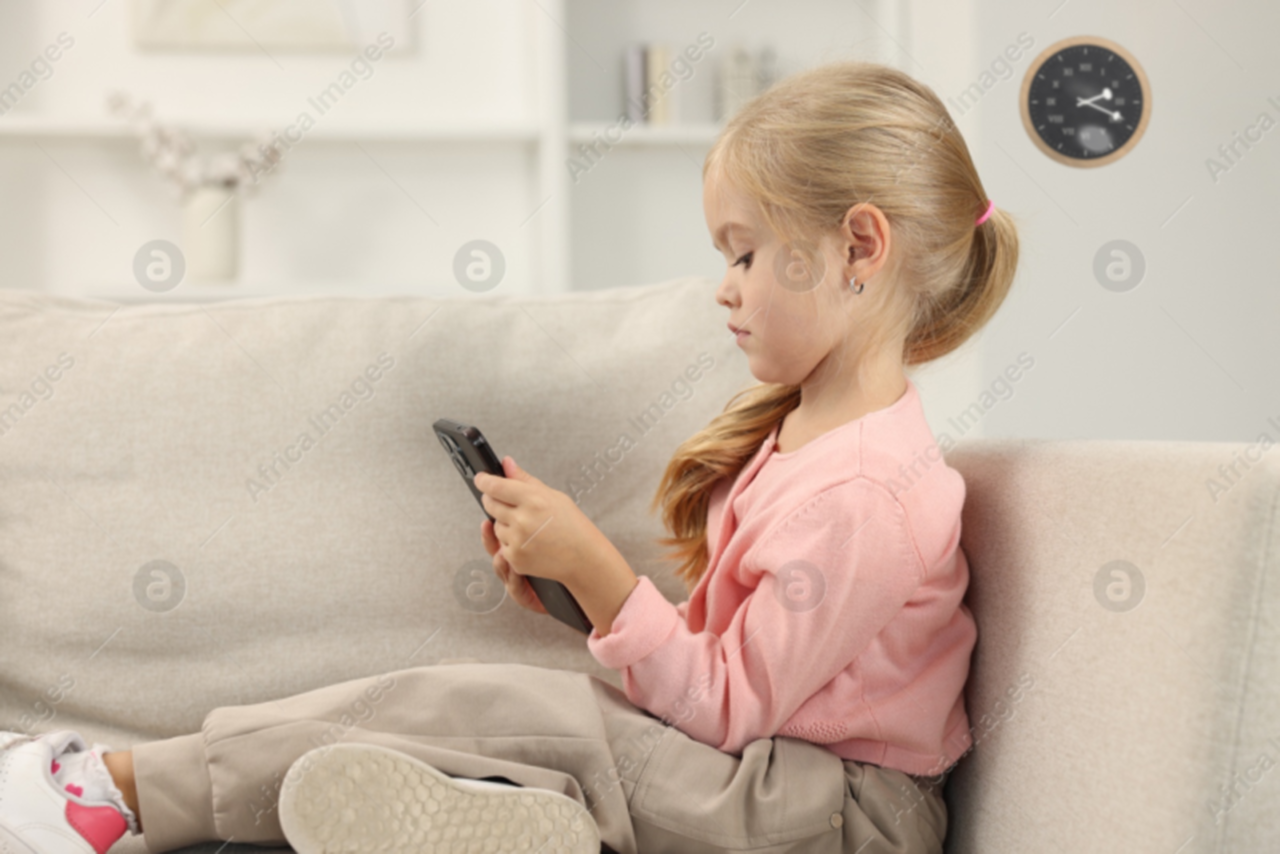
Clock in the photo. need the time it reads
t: 2:19
